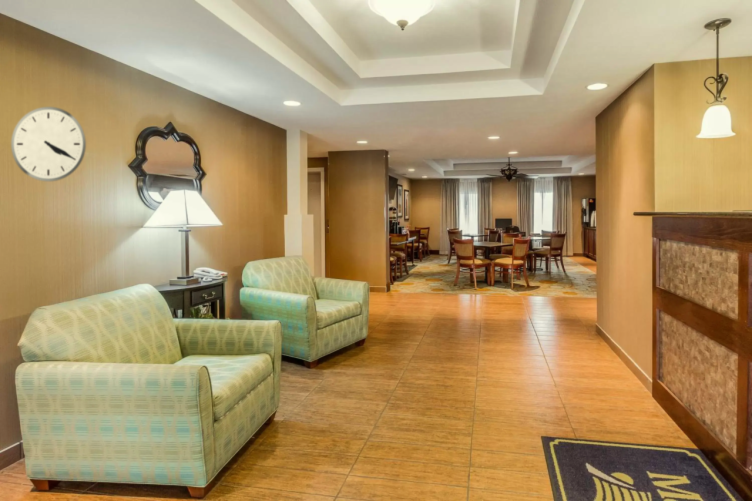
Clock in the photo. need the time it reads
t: 4:20
